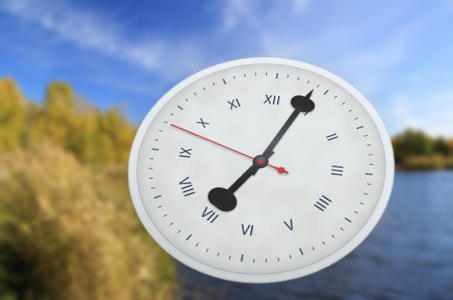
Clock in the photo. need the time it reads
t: 7:03:48
